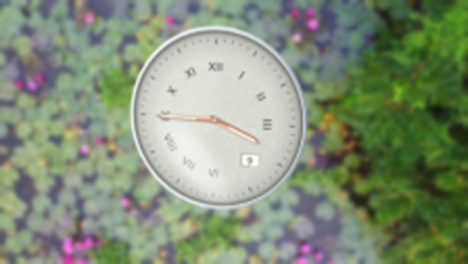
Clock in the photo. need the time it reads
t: 3:45
